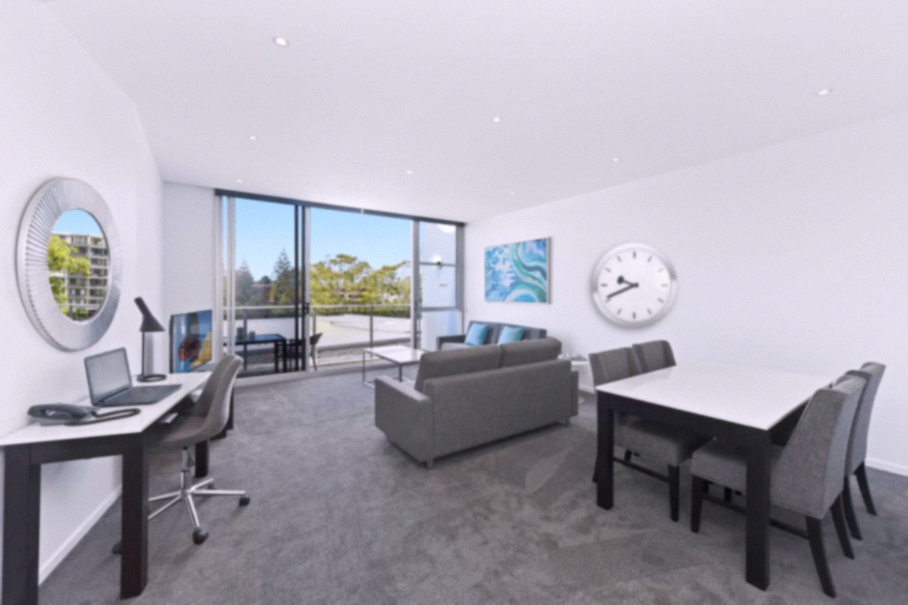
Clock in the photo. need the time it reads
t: 9:41
